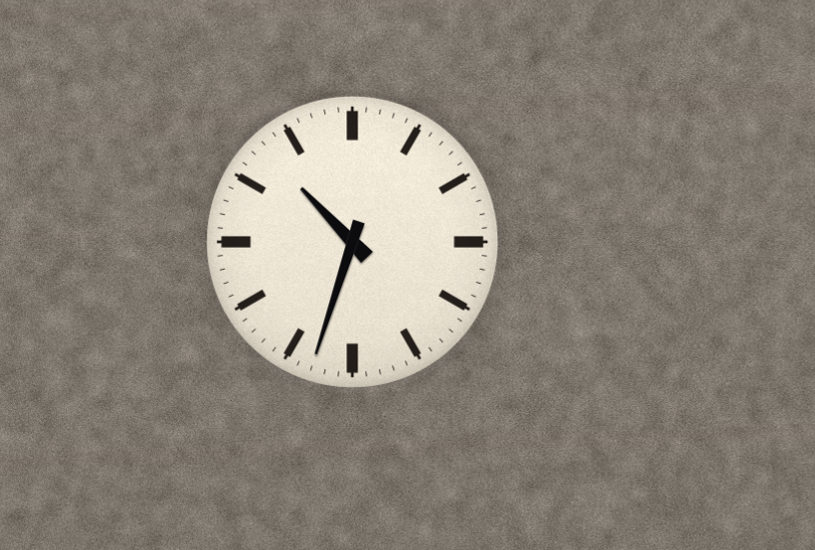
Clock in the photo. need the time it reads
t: 10:33
